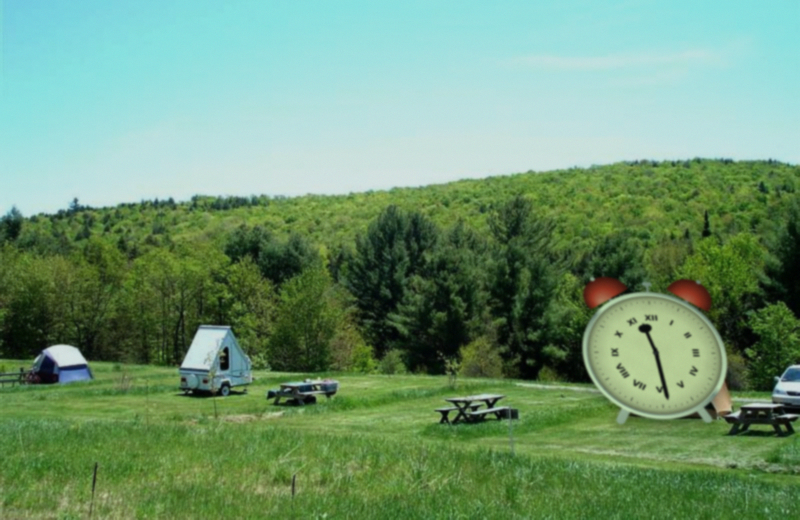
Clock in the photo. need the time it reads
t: 11:29
